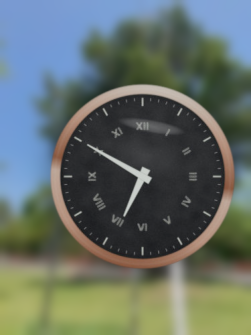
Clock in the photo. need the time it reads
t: 6:50
